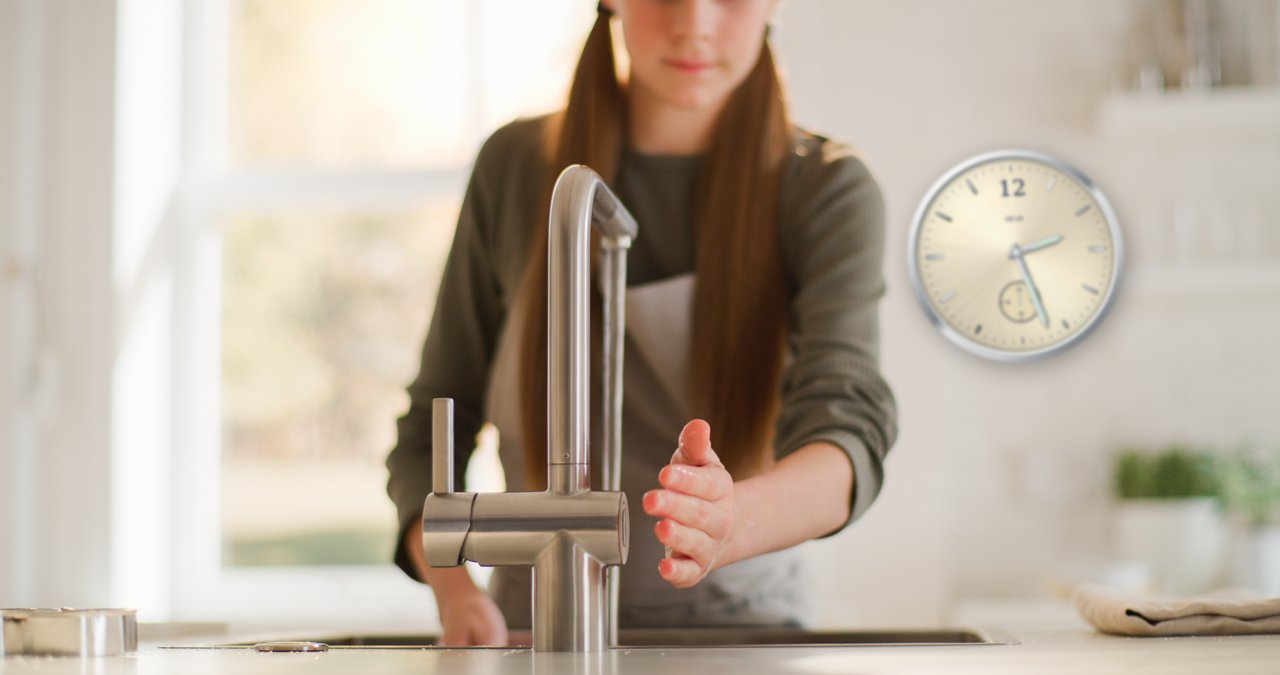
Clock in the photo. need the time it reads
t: 2:27
